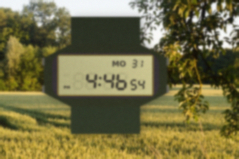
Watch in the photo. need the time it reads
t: 4:46:54
